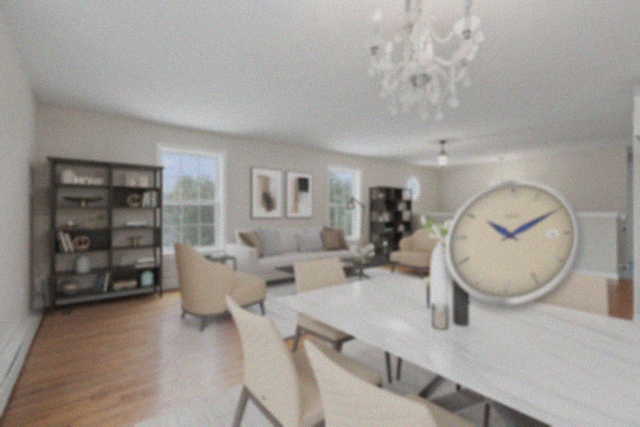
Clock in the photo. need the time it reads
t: 10:10
